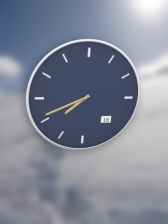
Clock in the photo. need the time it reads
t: 7:41
